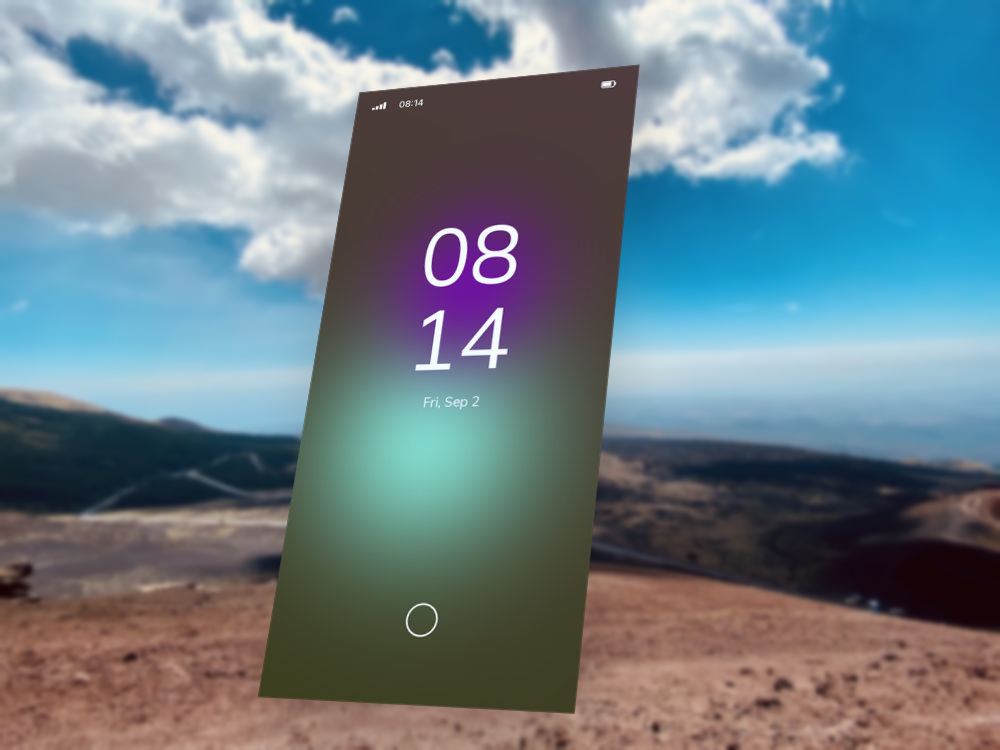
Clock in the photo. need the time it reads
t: 8:14
